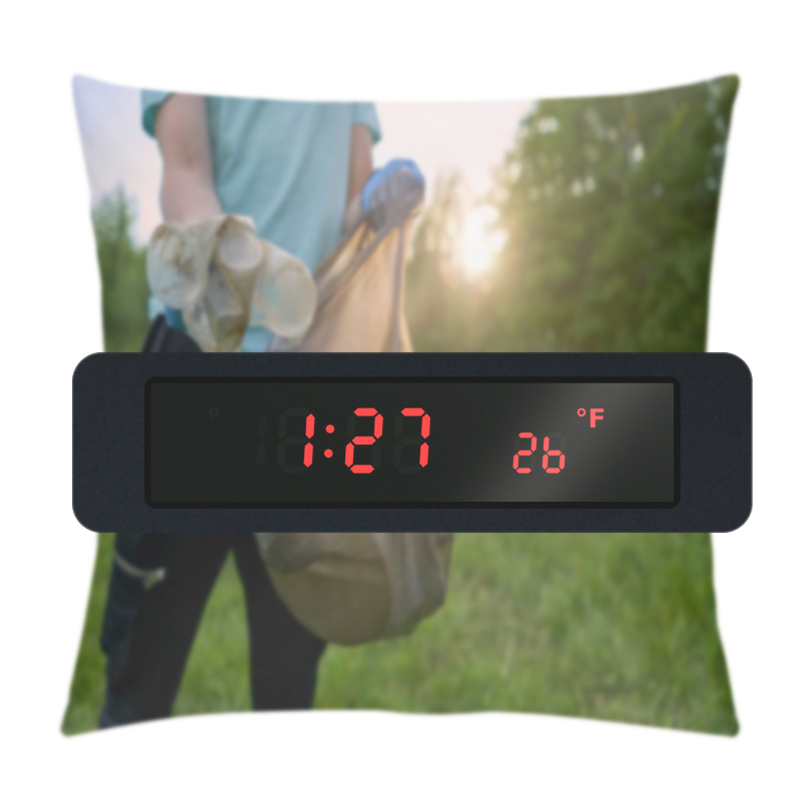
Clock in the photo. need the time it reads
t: 1:27
